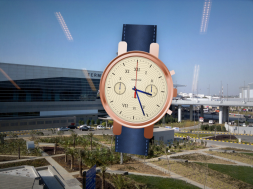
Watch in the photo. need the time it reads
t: 3:26
